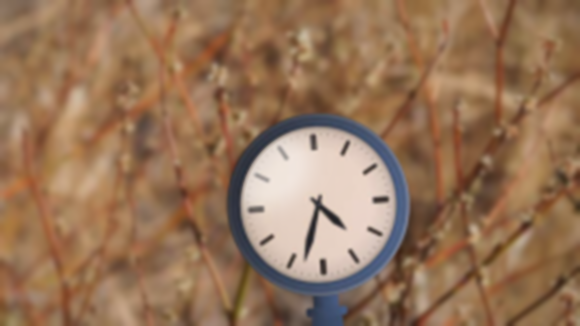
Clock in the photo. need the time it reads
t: 4:33
